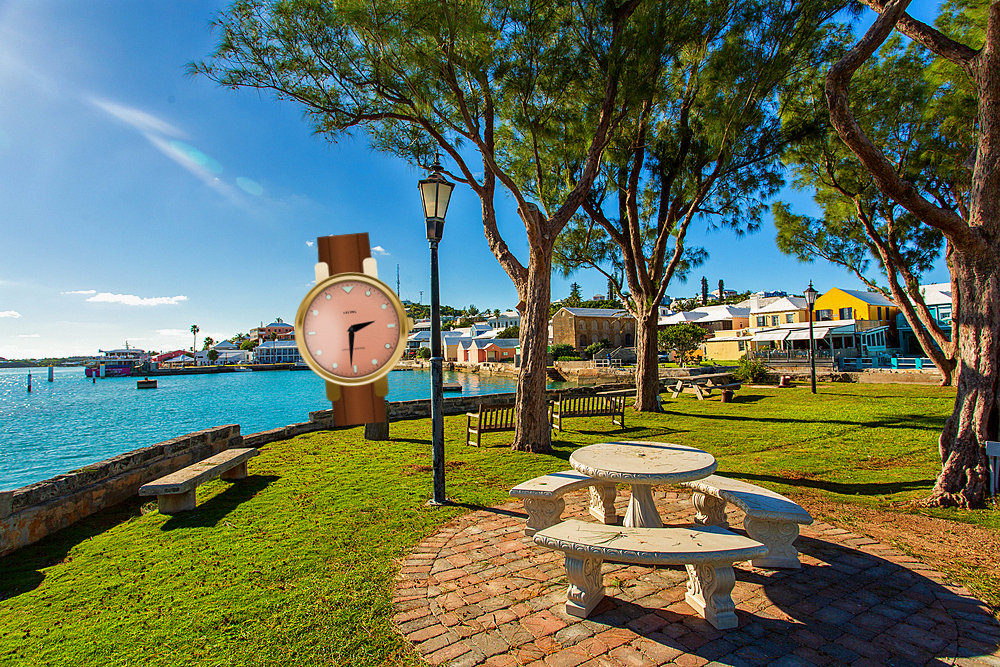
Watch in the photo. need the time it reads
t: 2:31
